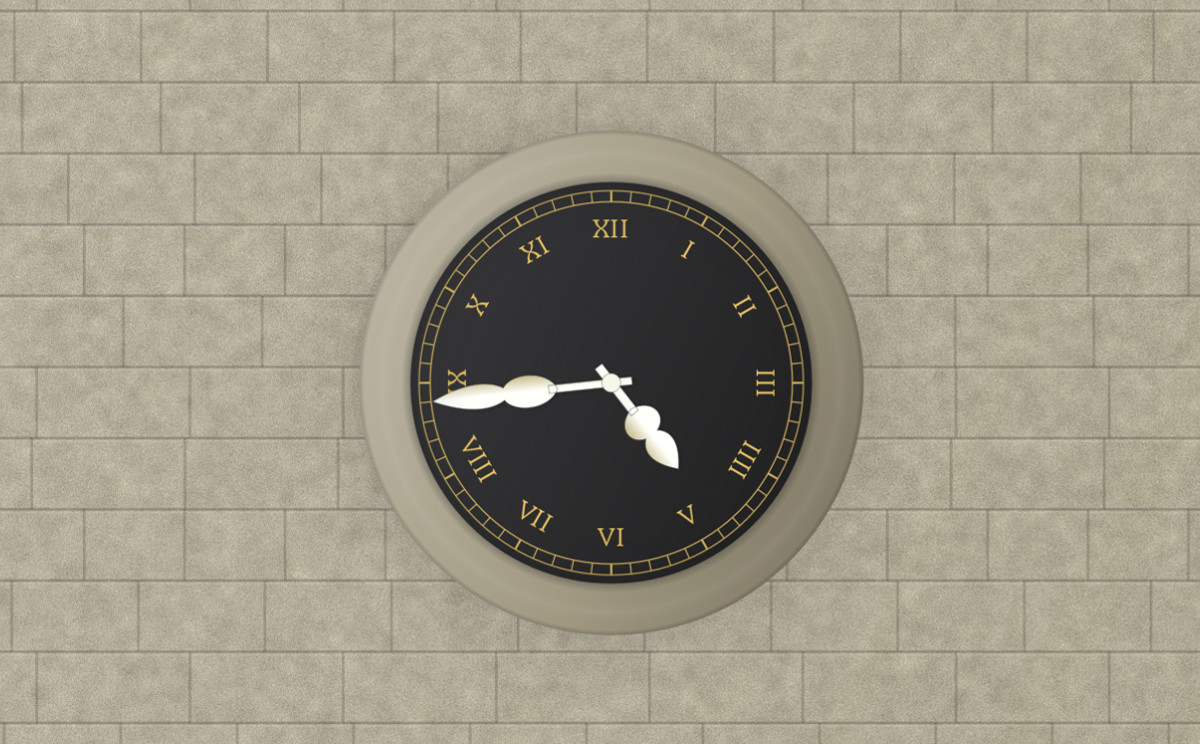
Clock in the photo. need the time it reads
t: 4:44
